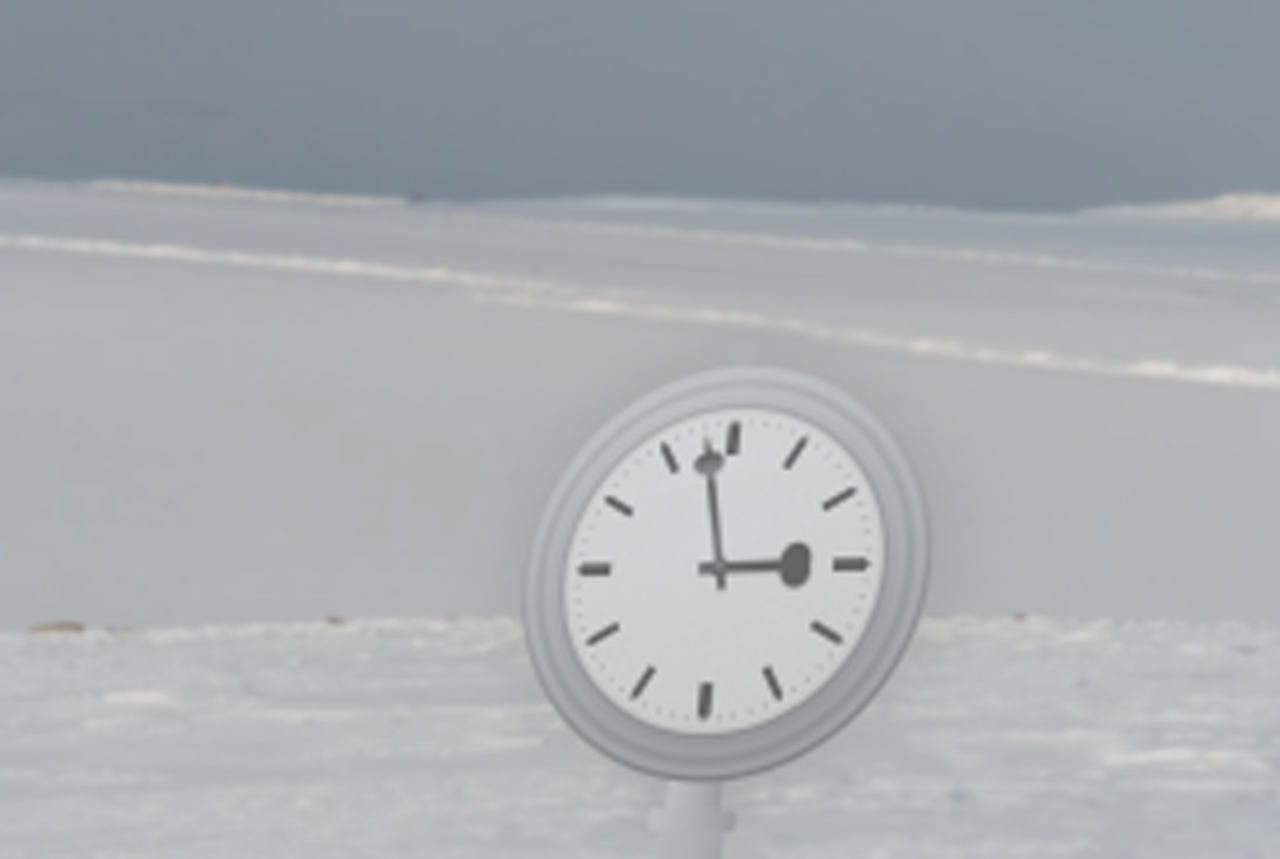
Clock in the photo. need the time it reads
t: 2:58
